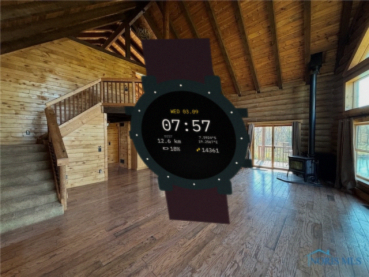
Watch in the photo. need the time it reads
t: 7:57
